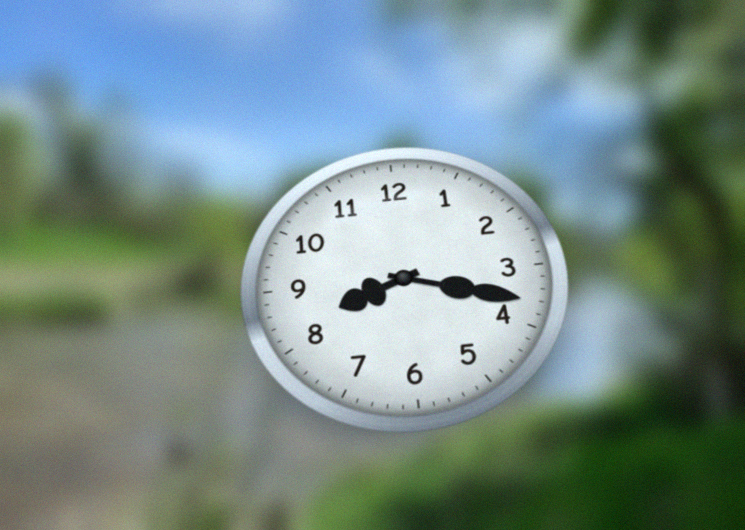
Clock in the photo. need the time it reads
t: 8:18
